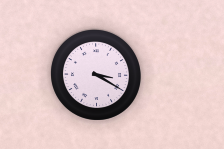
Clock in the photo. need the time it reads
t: 3:20
